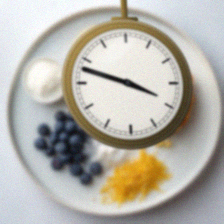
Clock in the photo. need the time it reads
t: 3:48
